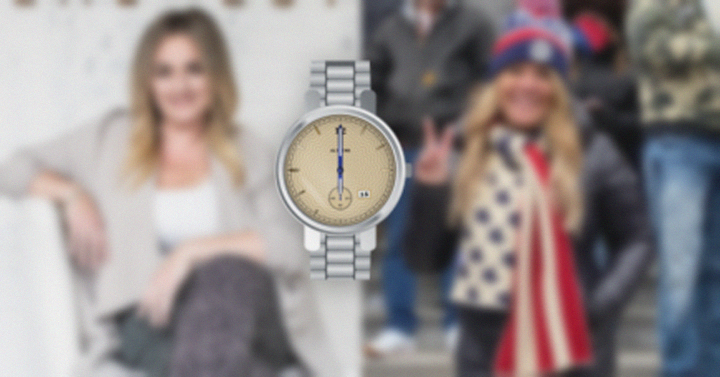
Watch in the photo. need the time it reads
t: 6:00
